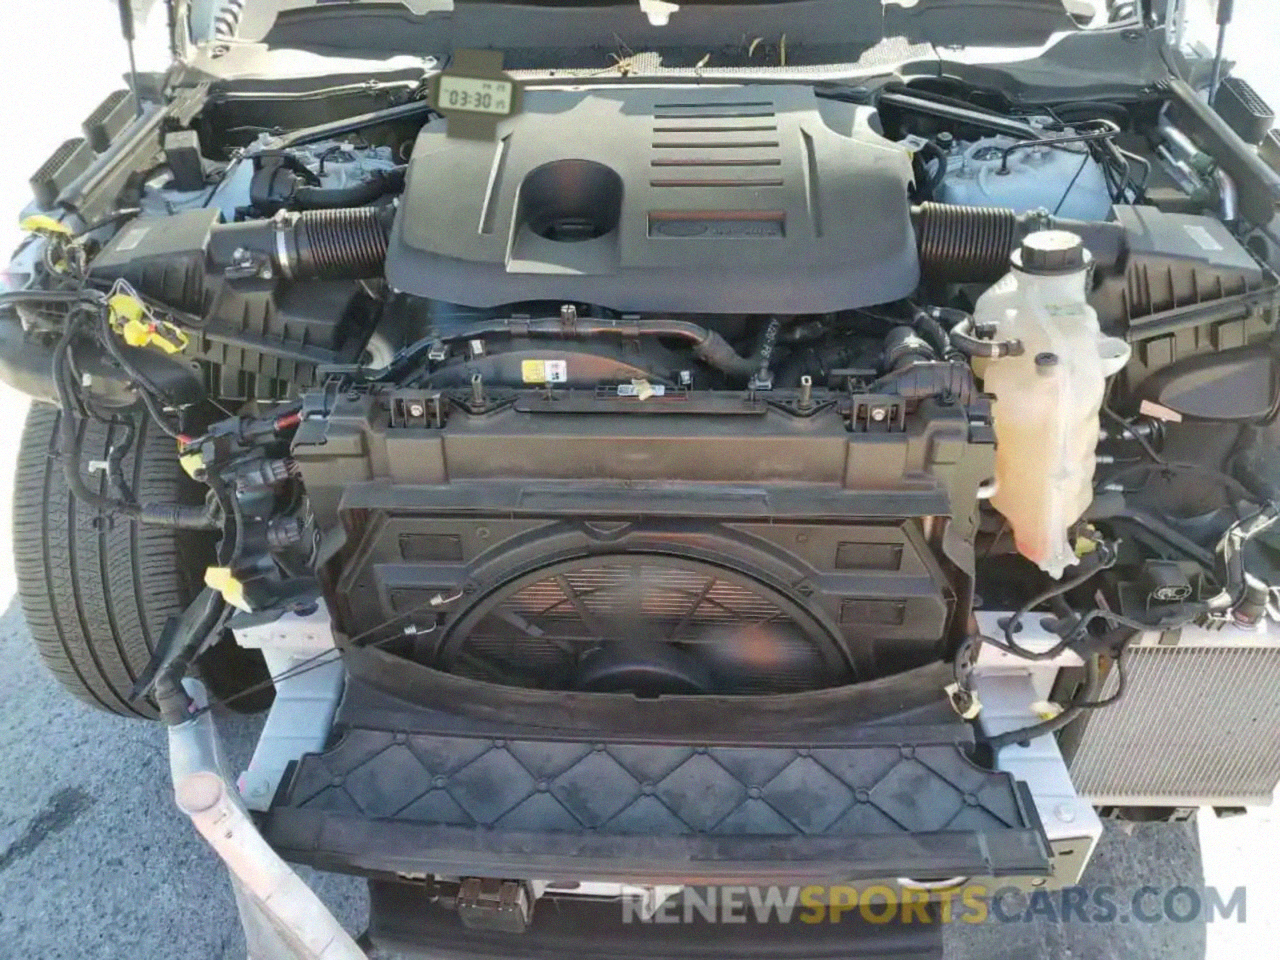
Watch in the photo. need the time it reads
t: 3:30
